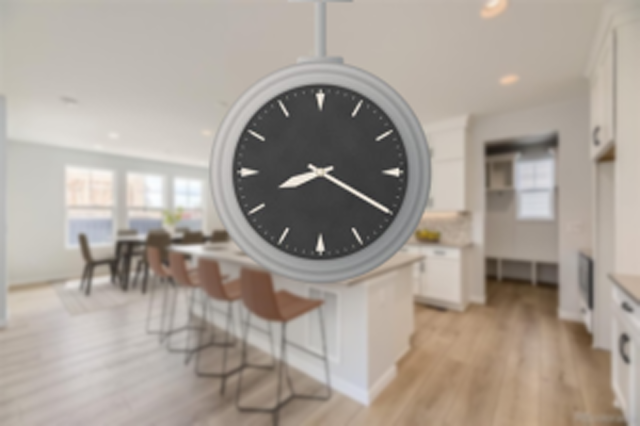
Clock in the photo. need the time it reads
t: 8:20
